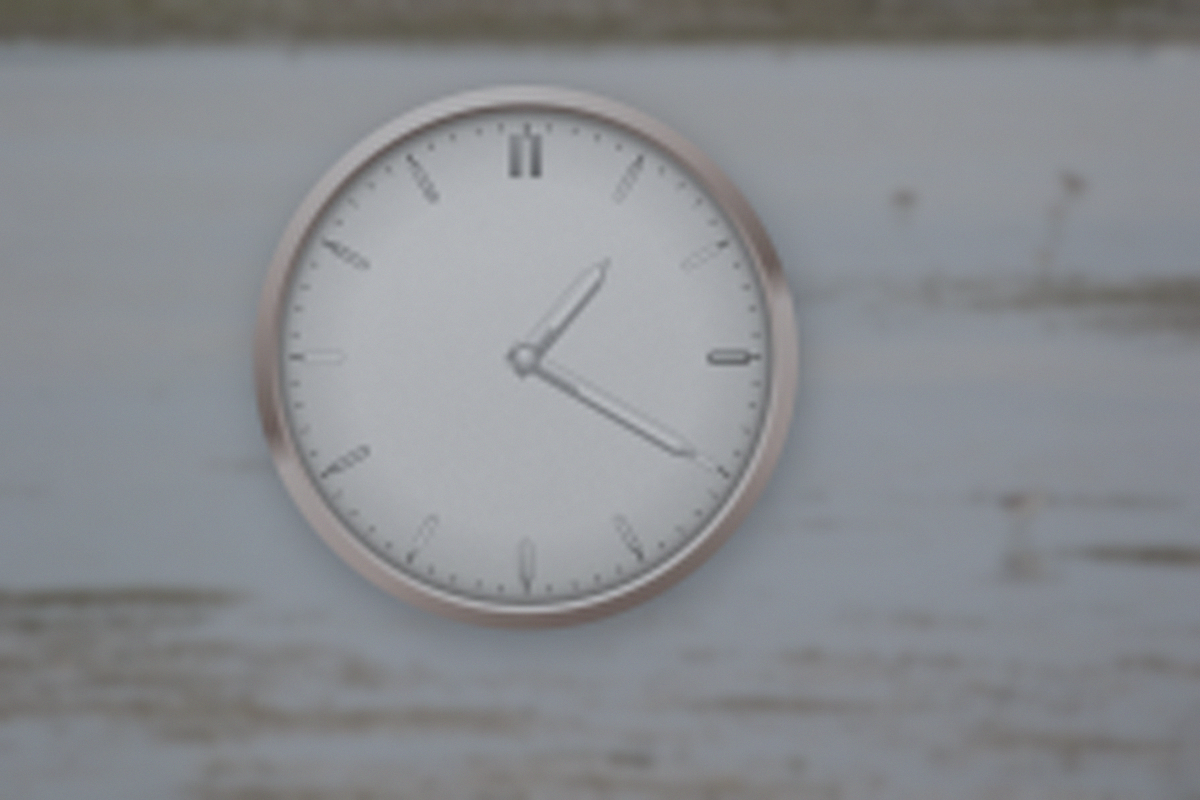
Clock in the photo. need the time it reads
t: 1:20
